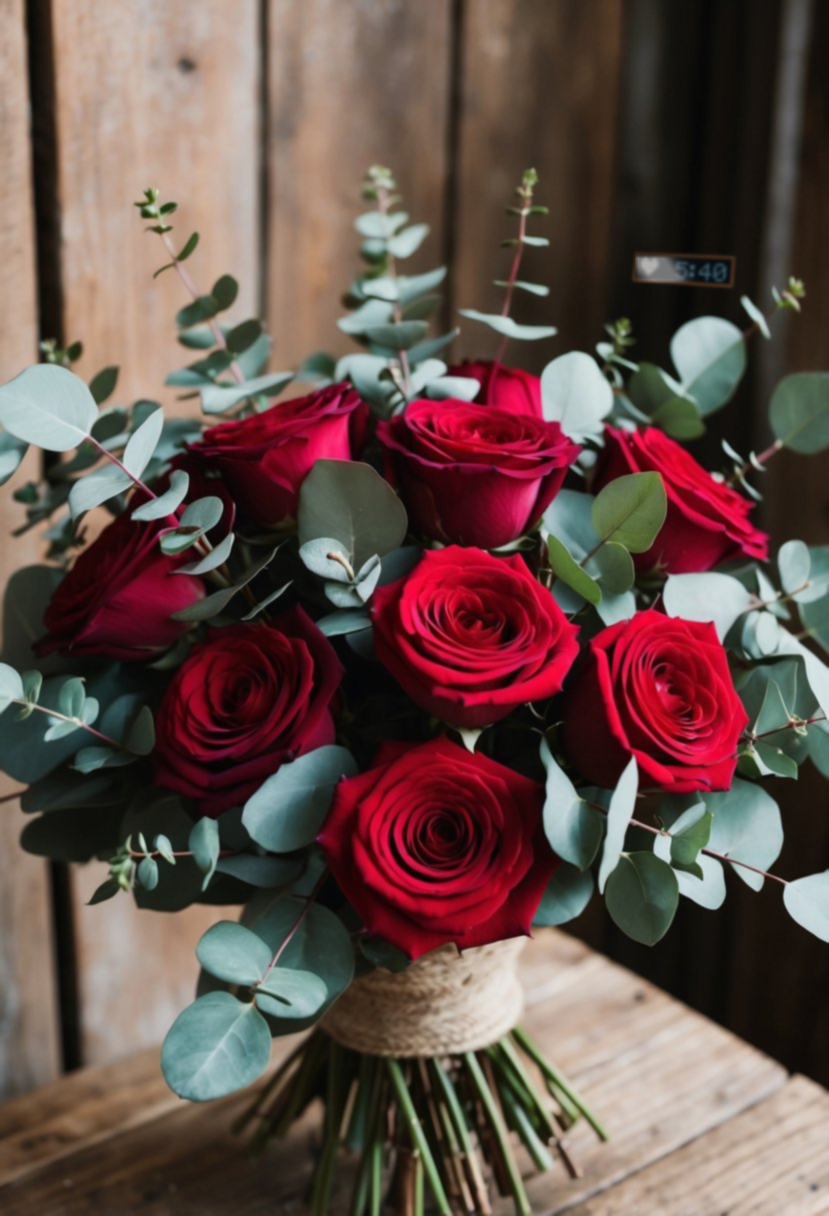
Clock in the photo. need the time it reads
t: 5:40
